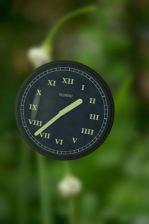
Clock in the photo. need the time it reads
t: 1:37
